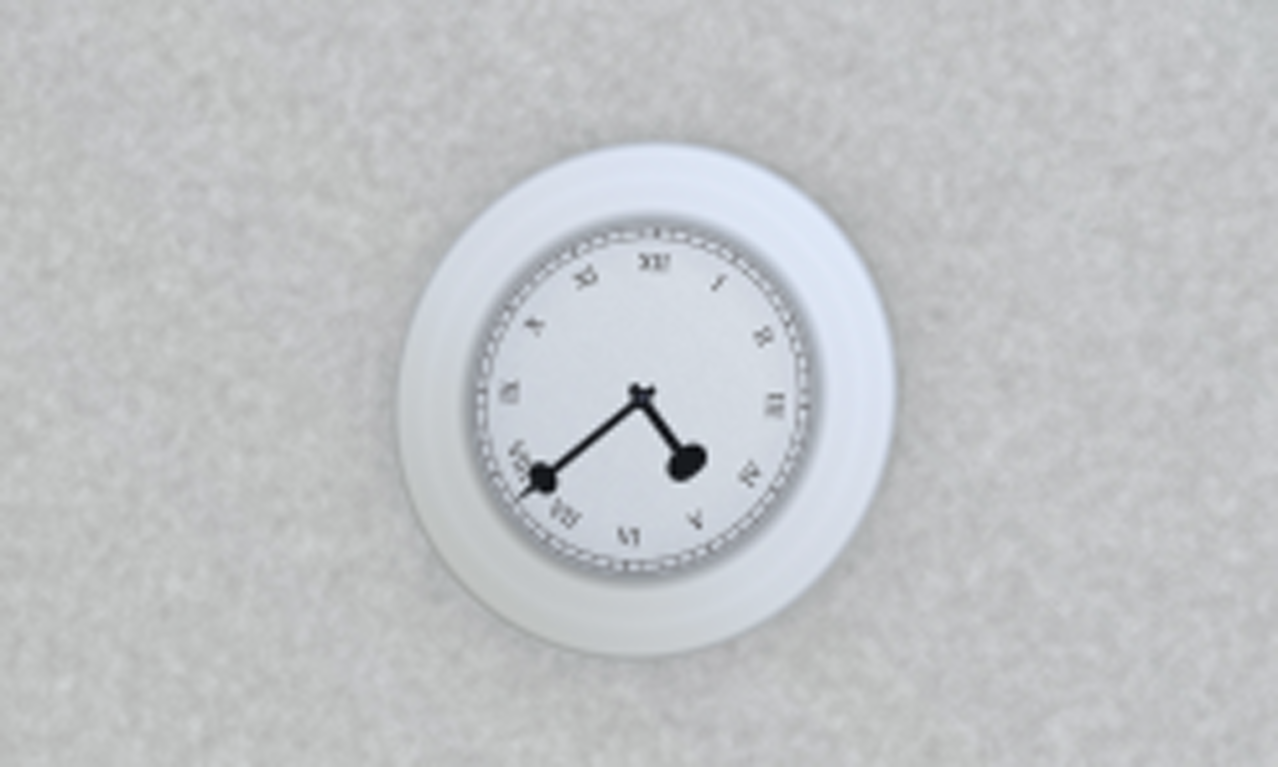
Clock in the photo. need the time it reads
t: 4:38
